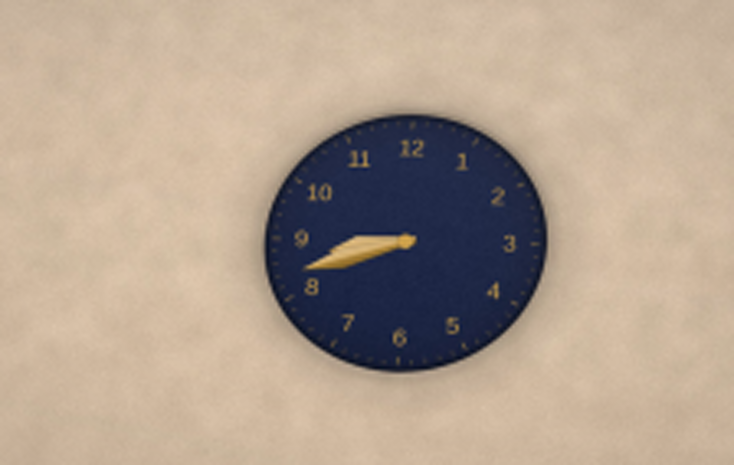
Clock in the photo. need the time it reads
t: 8:42
